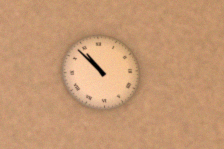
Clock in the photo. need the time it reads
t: 10:53
